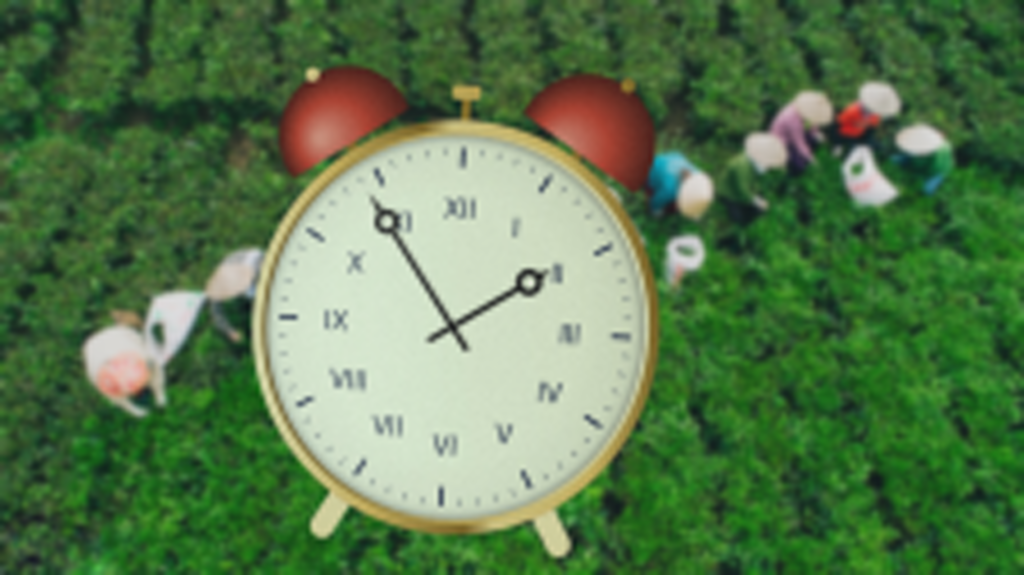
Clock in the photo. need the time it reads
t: 1:54
